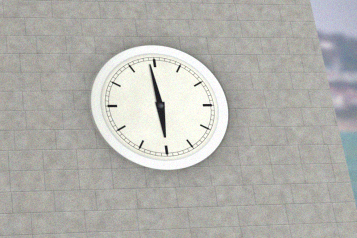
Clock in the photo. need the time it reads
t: 5:59
